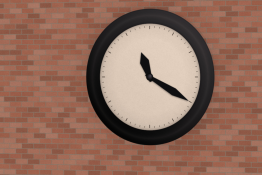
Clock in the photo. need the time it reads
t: 11:20
